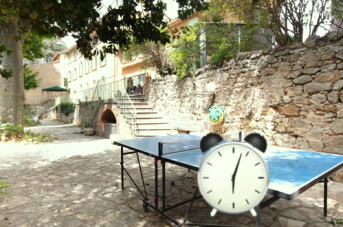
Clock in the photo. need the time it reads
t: 6:03
